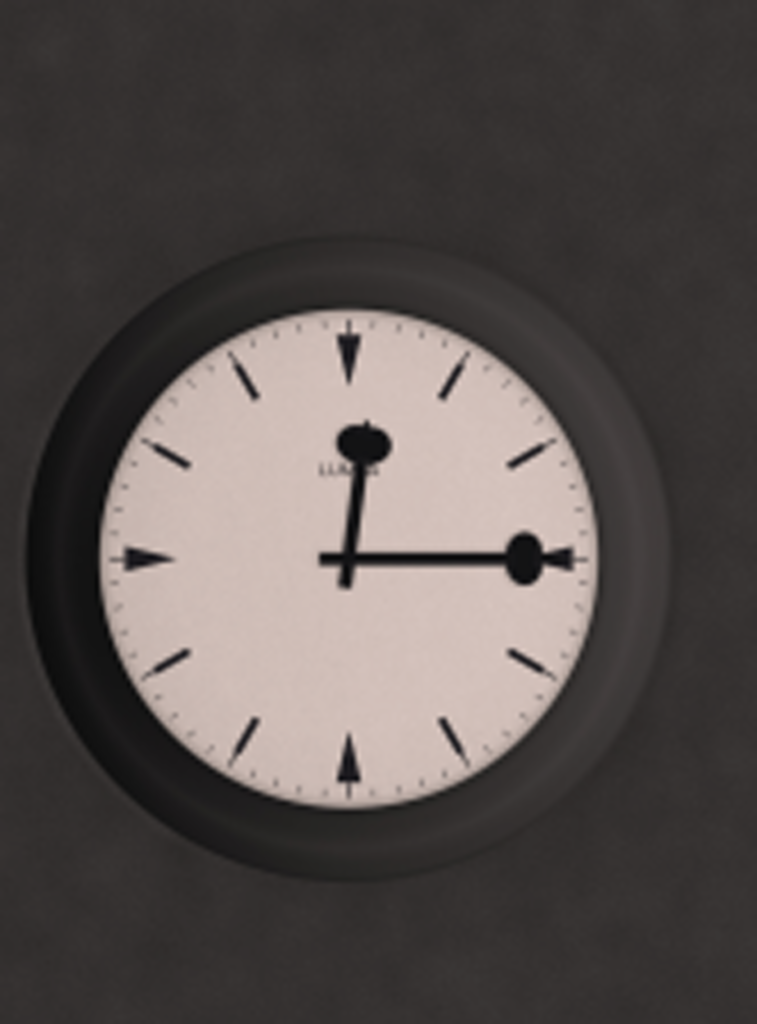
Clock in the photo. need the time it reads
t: 12:15
